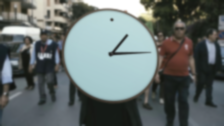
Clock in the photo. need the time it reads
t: 1:14
